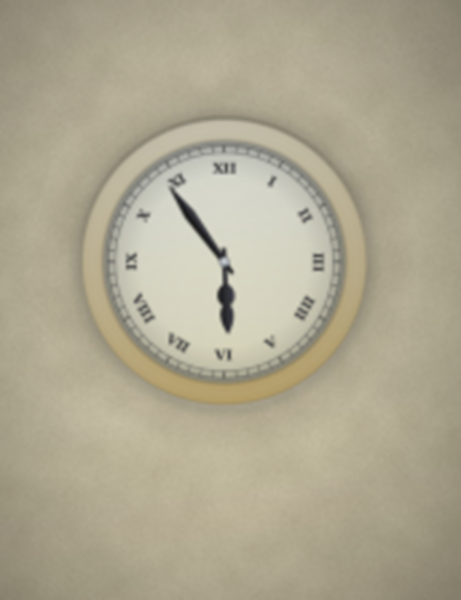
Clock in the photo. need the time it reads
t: 5:54
